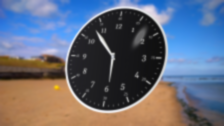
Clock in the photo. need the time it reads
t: 5:53
